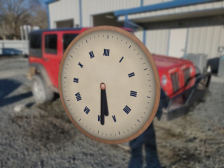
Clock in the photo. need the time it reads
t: 5:29
